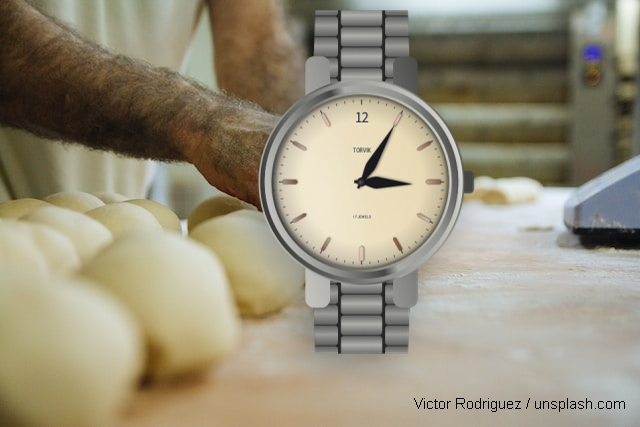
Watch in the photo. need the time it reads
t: 3:05
